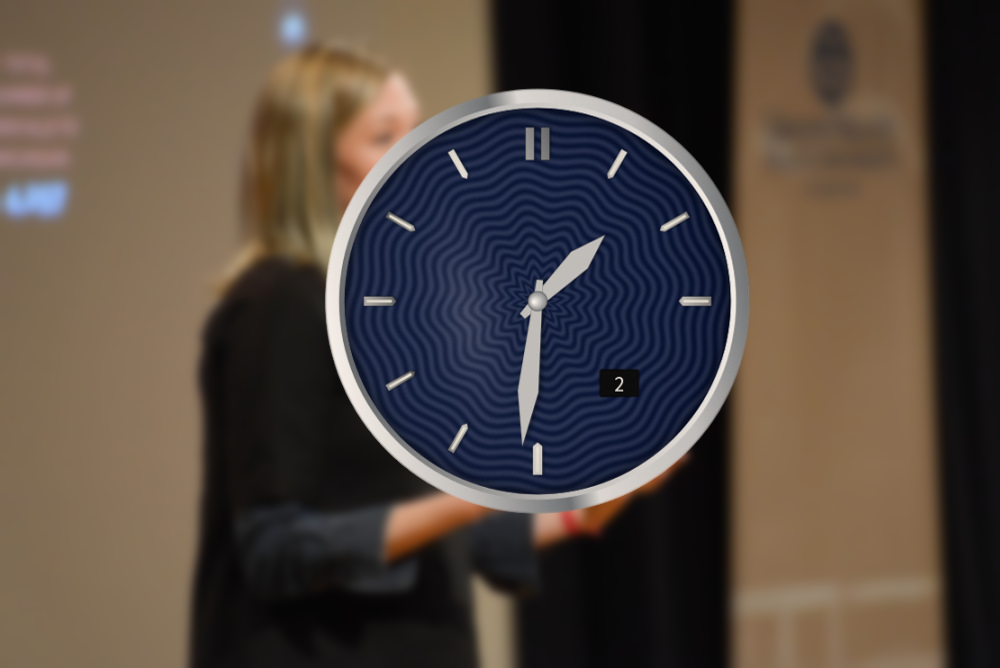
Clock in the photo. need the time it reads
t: 1:31
